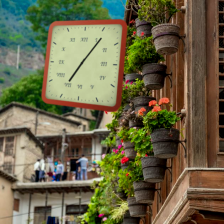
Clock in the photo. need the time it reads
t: 7:06
